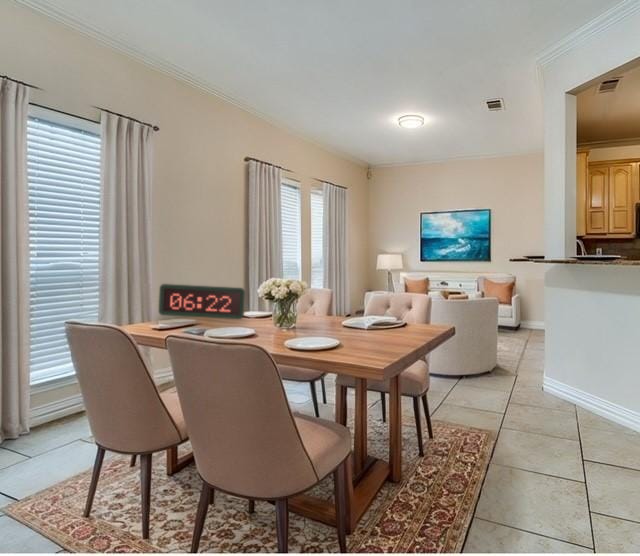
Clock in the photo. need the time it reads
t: 6:22
